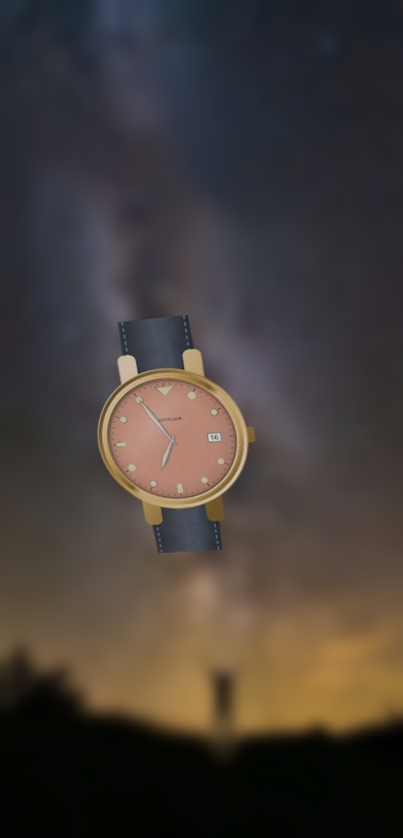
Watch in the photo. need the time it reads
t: 6:55
